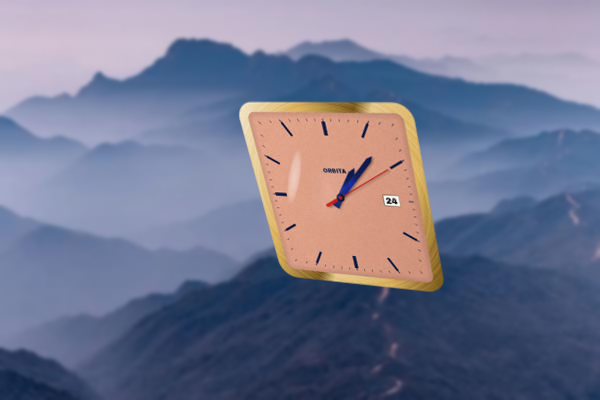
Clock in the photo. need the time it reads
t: 1:07:10
